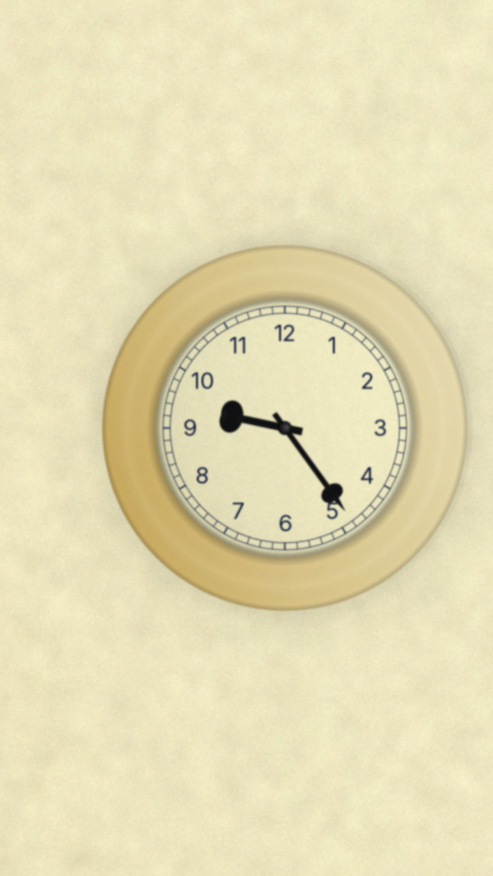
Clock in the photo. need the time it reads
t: 9:24
